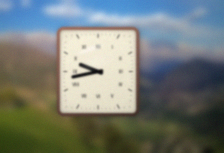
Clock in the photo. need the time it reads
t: 9:43
